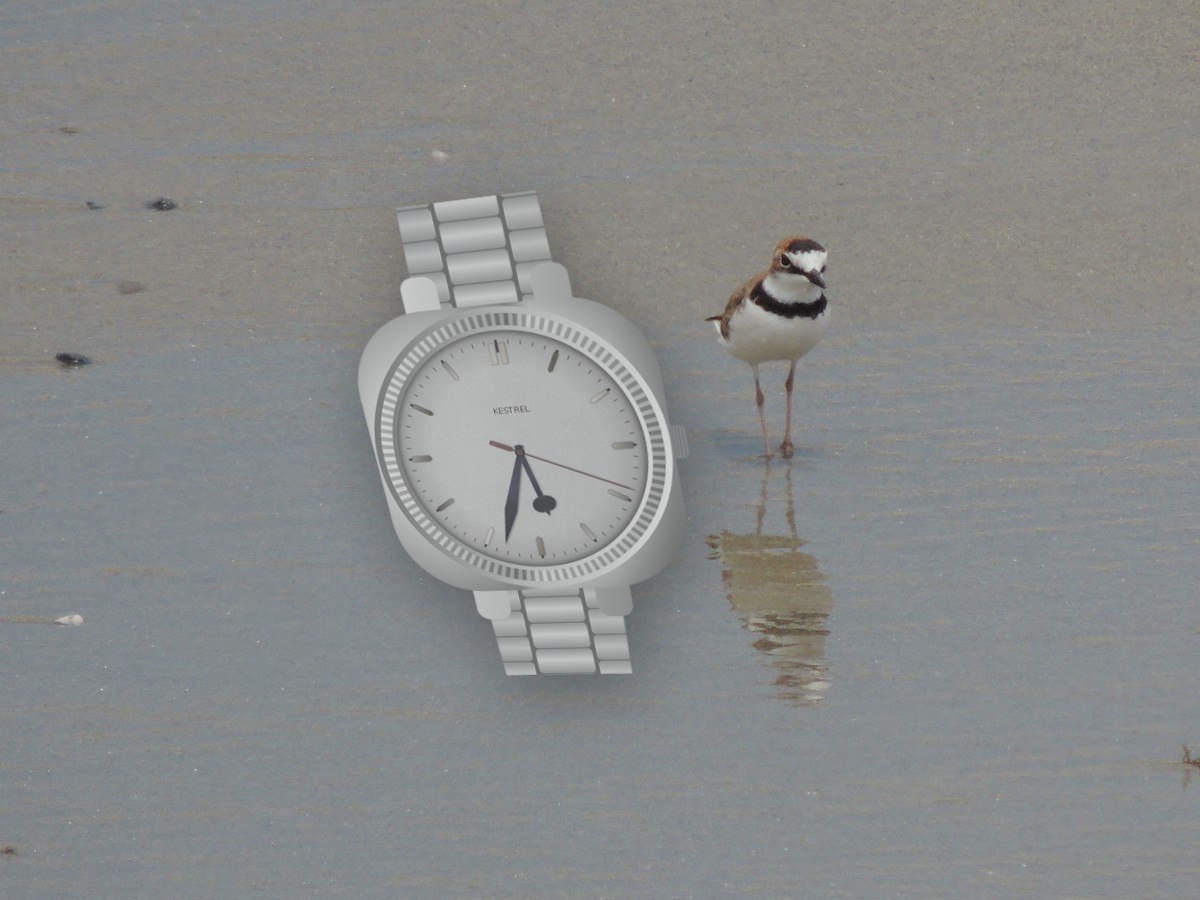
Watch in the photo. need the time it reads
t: 5:33:19
